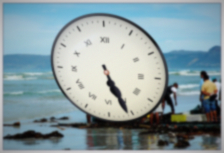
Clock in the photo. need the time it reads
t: 5:26
